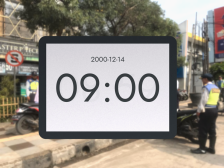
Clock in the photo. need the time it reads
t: 9:00
